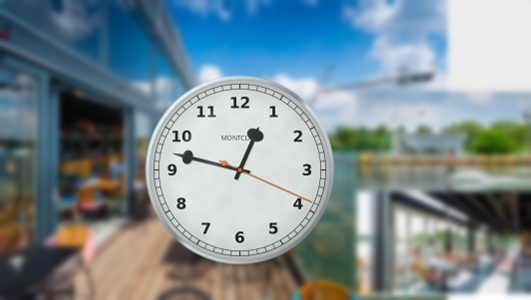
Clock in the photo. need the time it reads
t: 12:47:19
